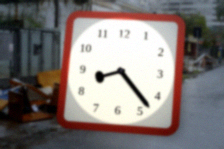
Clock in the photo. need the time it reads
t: 8:23
